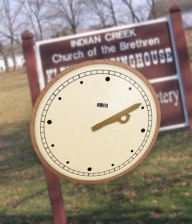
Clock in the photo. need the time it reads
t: 2:09
